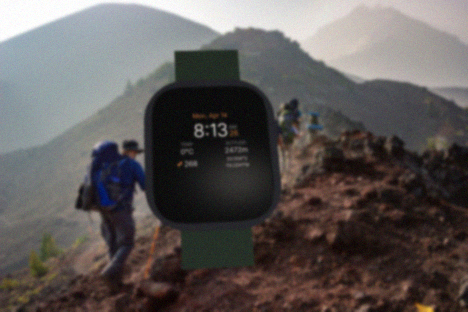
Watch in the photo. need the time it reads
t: 8:13
